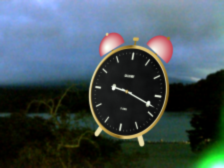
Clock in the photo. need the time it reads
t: 9:18
